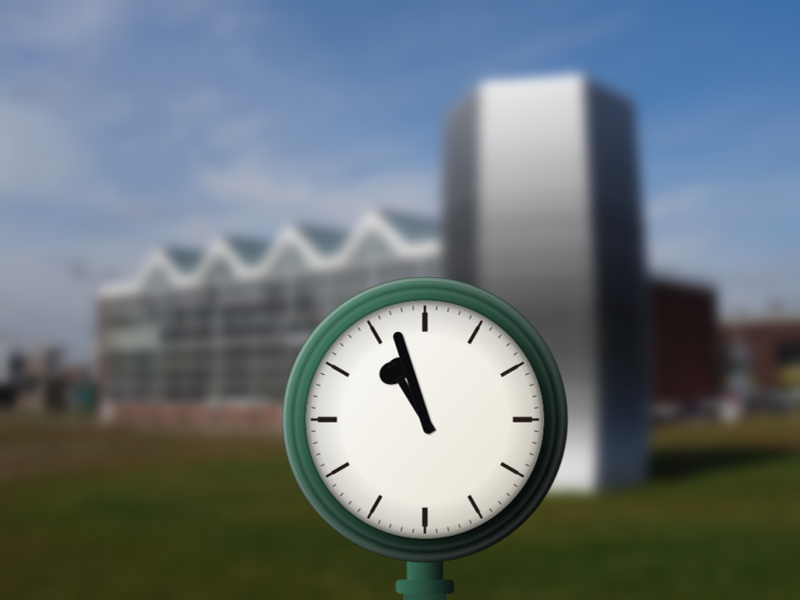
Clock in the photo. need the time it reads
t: 10:57
